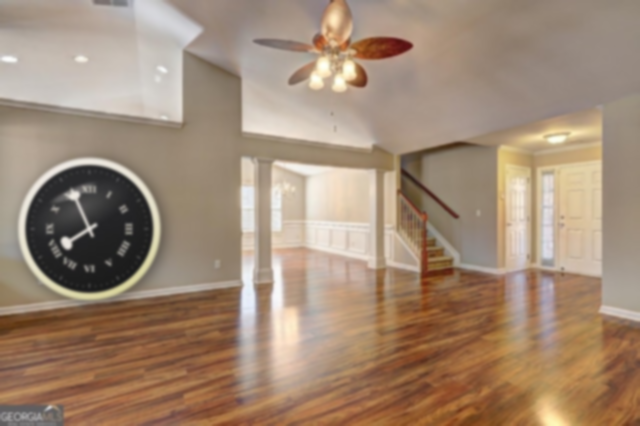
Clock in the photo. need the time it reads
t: 7:56
